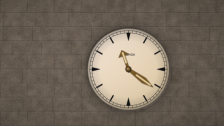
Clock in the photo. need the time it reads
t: 11:21
